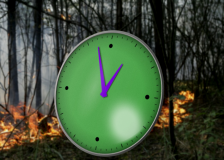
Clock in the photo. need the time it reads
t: 12:57
